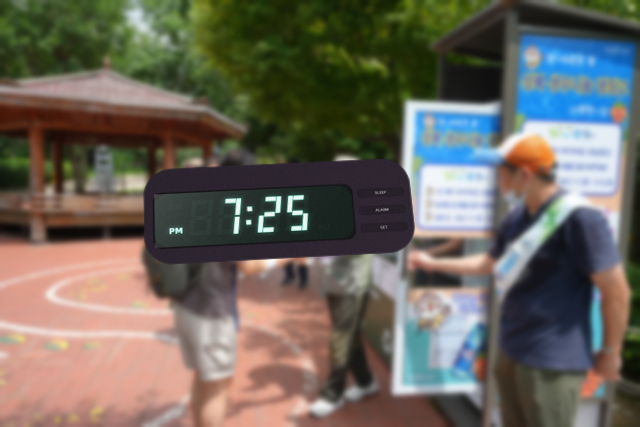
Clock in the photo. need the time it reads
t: 7:25
